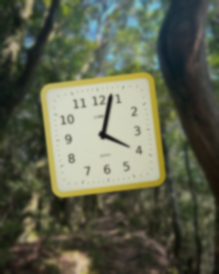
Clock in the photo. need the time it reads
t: 4:03
